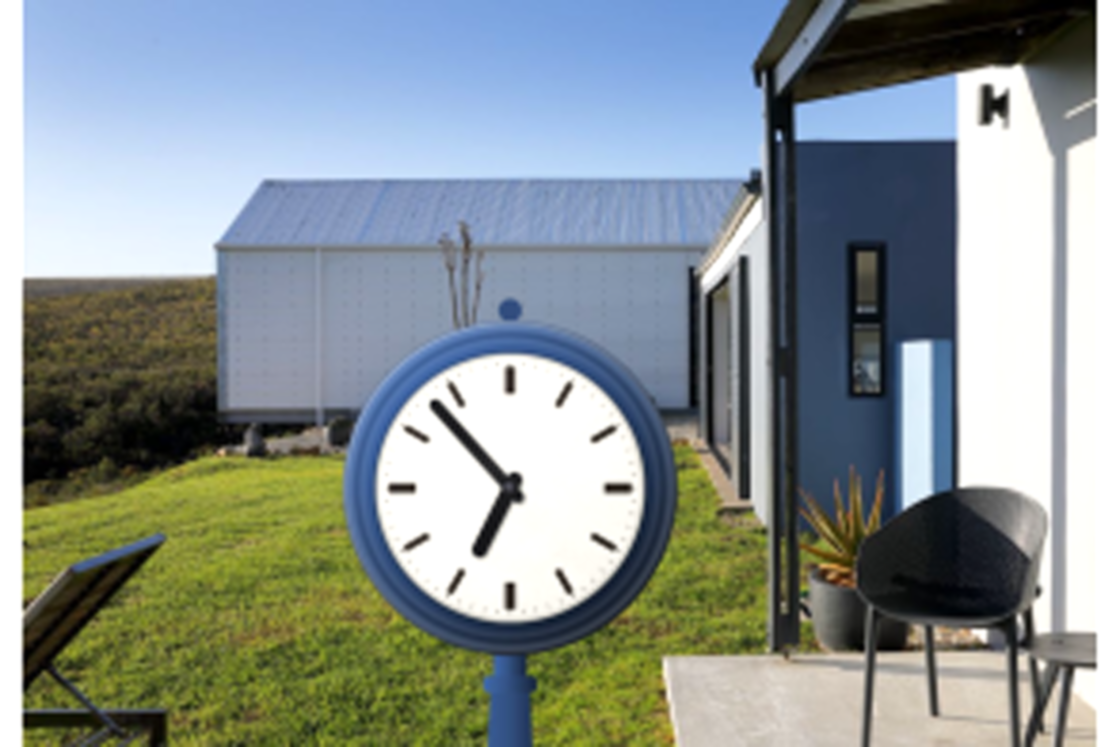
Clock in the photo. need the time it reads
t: 6:53
